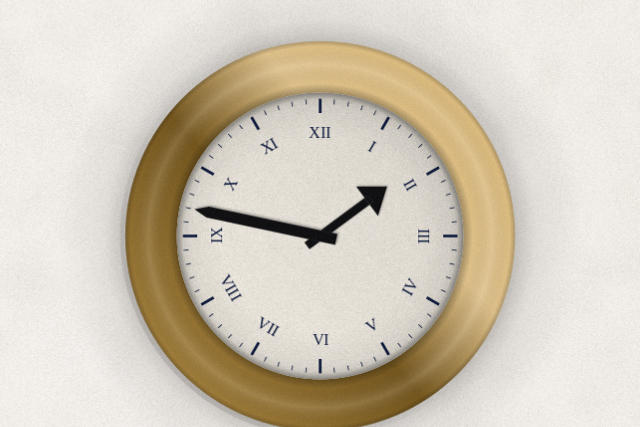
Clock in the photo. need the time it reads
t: 1:47
